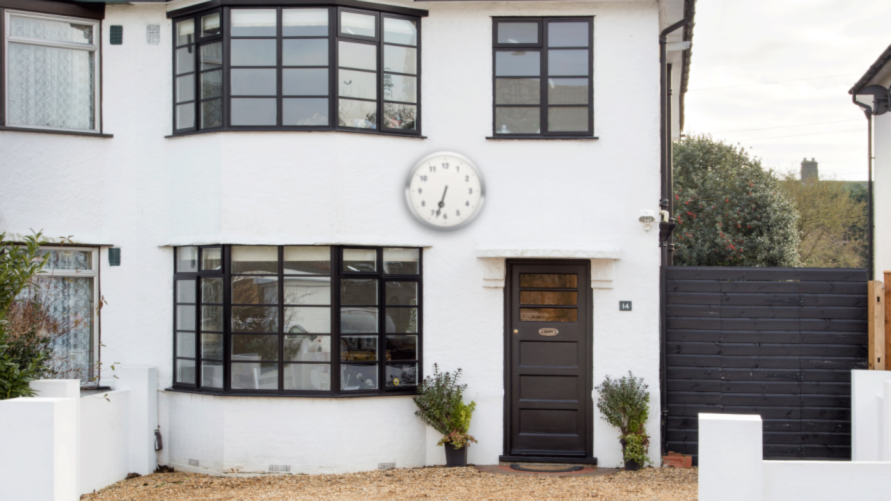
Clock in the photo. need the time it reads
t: 6:33
